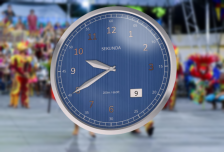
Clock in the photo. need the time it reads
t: 9:40
